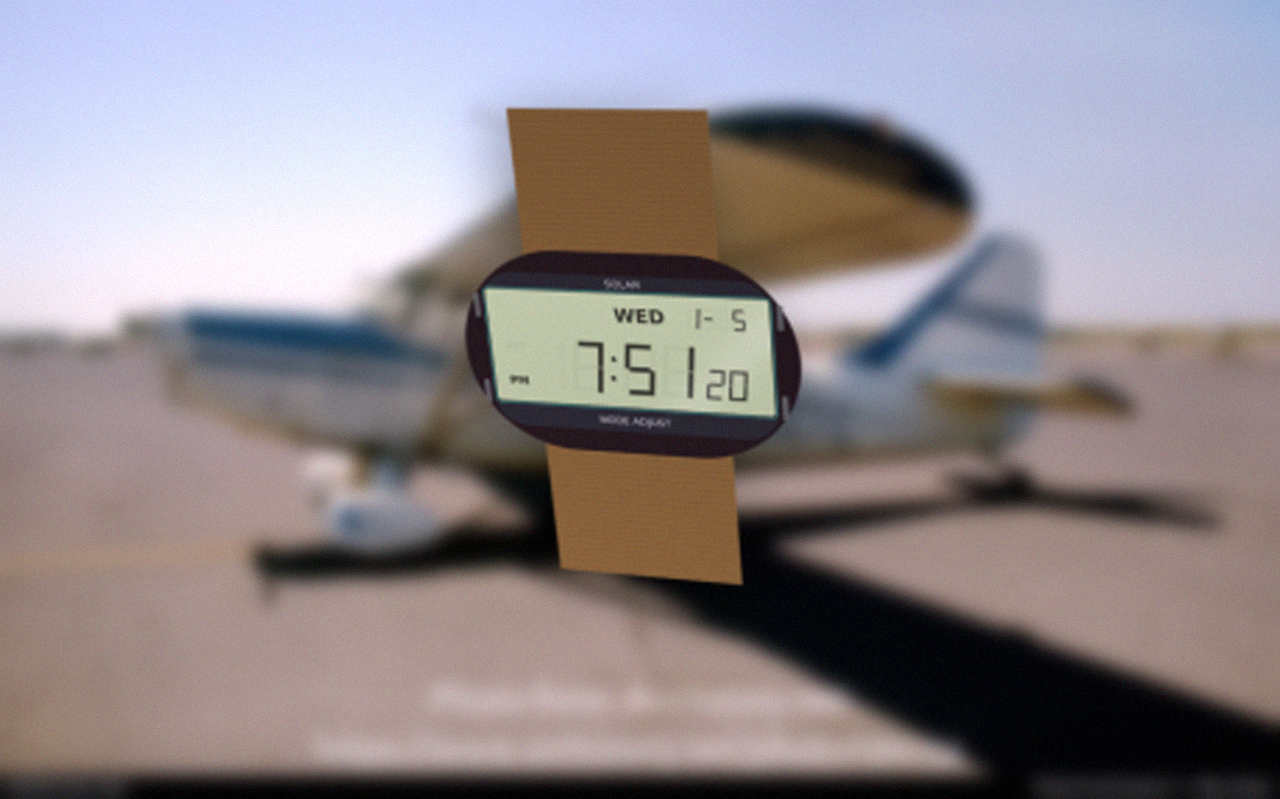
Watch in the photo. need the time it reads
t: 7:51:20
